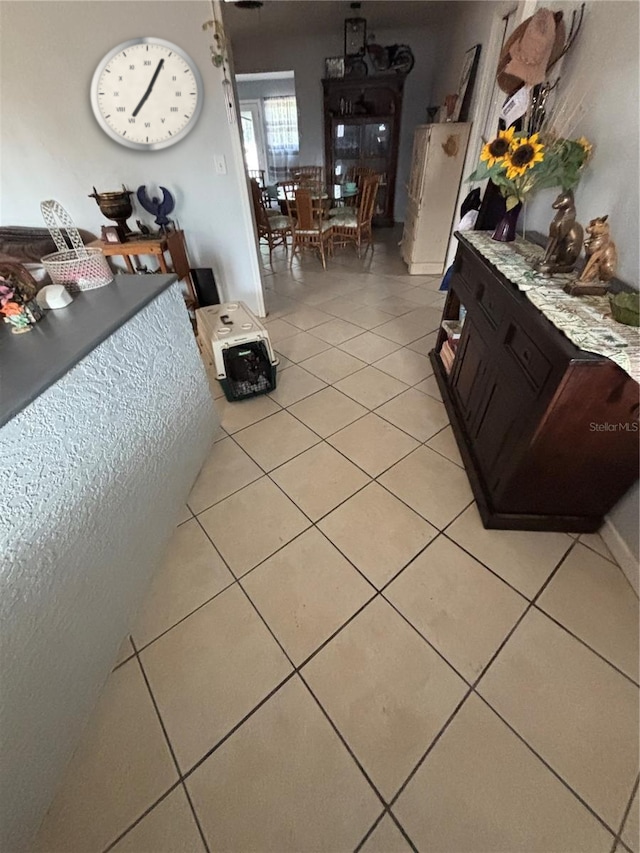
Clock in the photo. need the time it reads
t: 7:04
